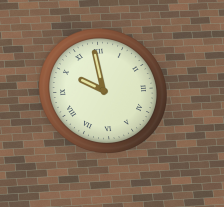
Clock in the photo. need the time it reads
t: 9:59
